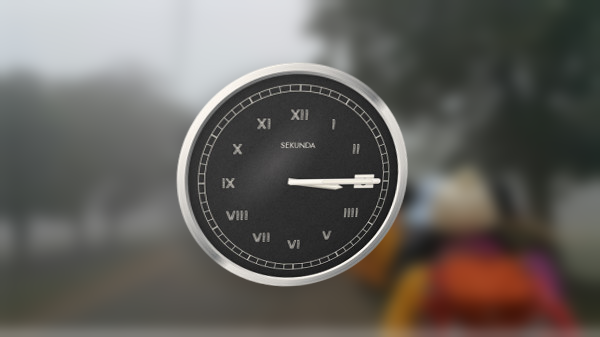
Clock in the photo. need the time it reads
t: 3:15
